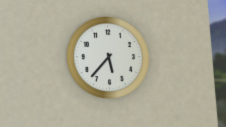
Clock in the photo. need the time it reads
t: 5:37
